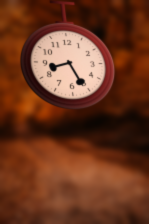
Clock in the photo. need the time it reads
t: 8:26
